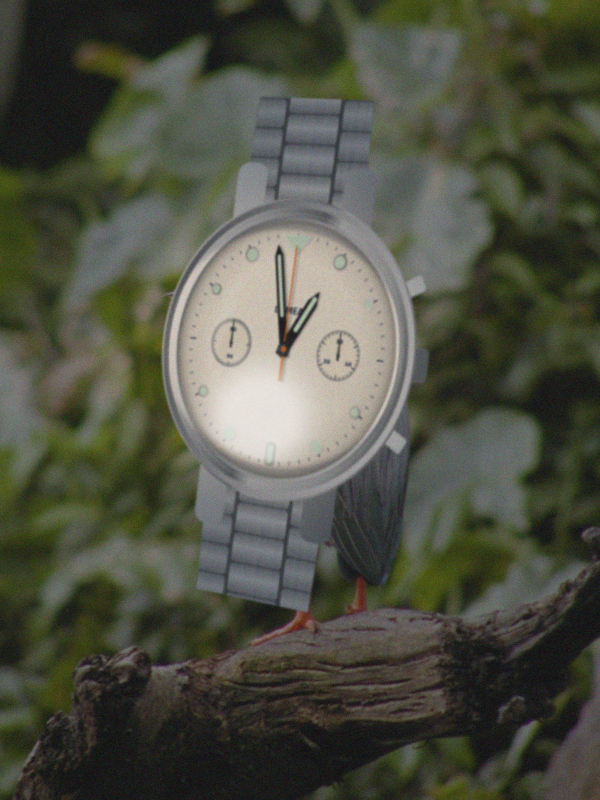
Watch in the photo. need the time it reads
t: 12:58
